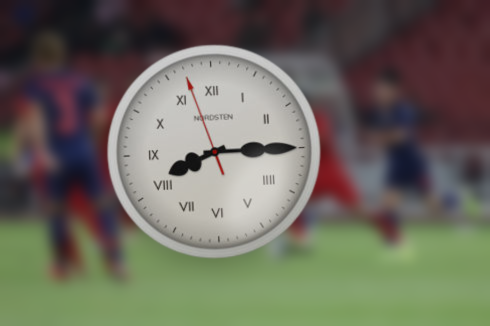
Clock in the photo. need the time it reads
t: 8:14:57
